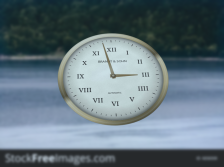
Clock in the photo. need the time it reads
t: 2:58
